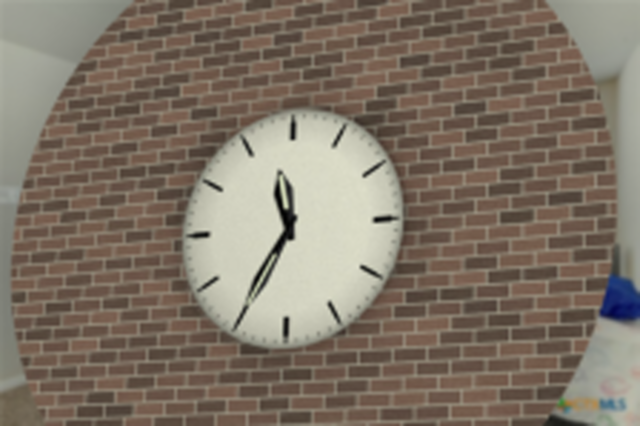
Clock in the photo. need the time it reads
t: 11:35
